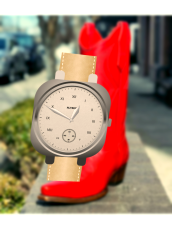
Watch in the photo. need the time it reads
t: 12:49
